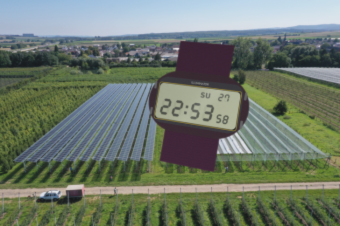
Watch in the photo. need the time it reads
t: 22:53
